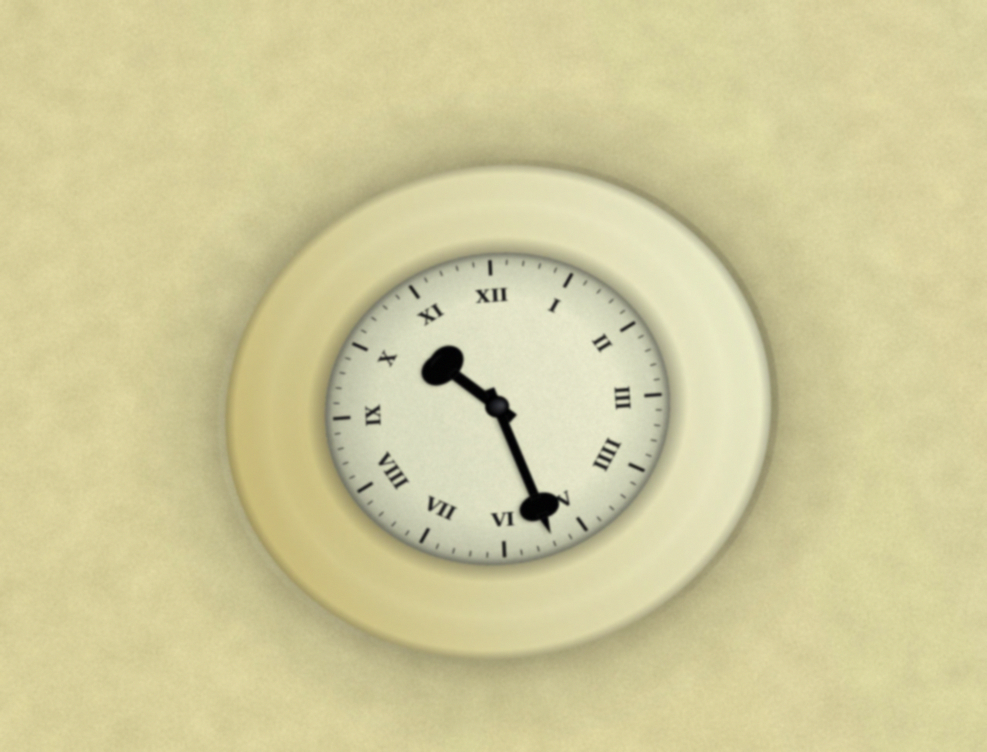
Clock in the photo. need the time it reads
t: 10:27
